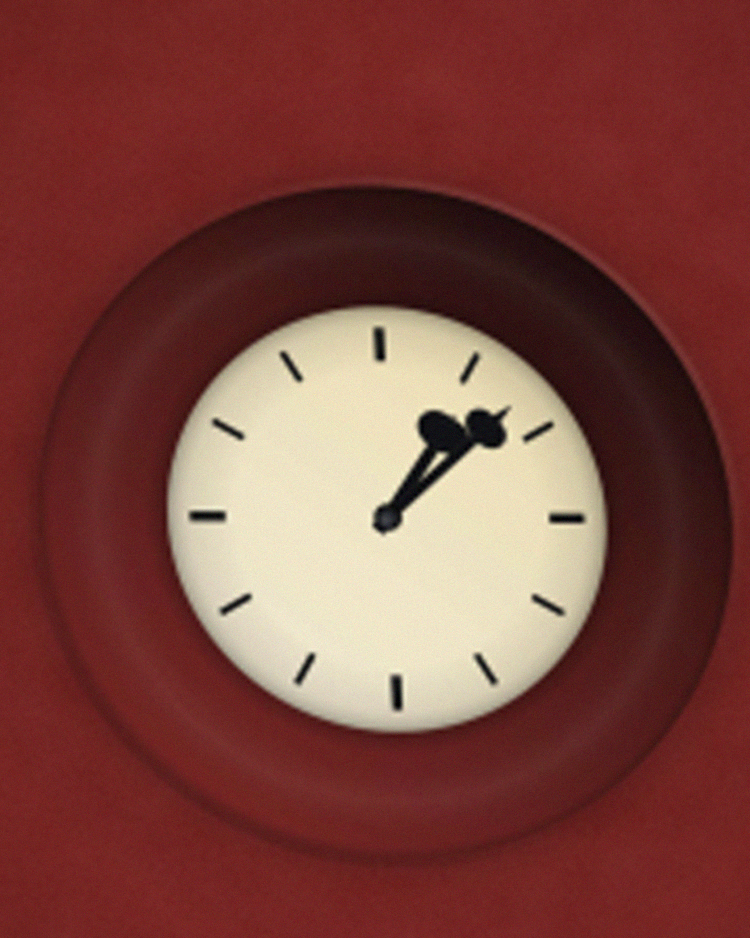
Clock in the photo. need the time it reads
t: 1:08
